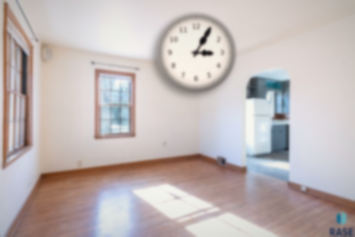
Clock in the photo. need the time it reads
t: 3:05
